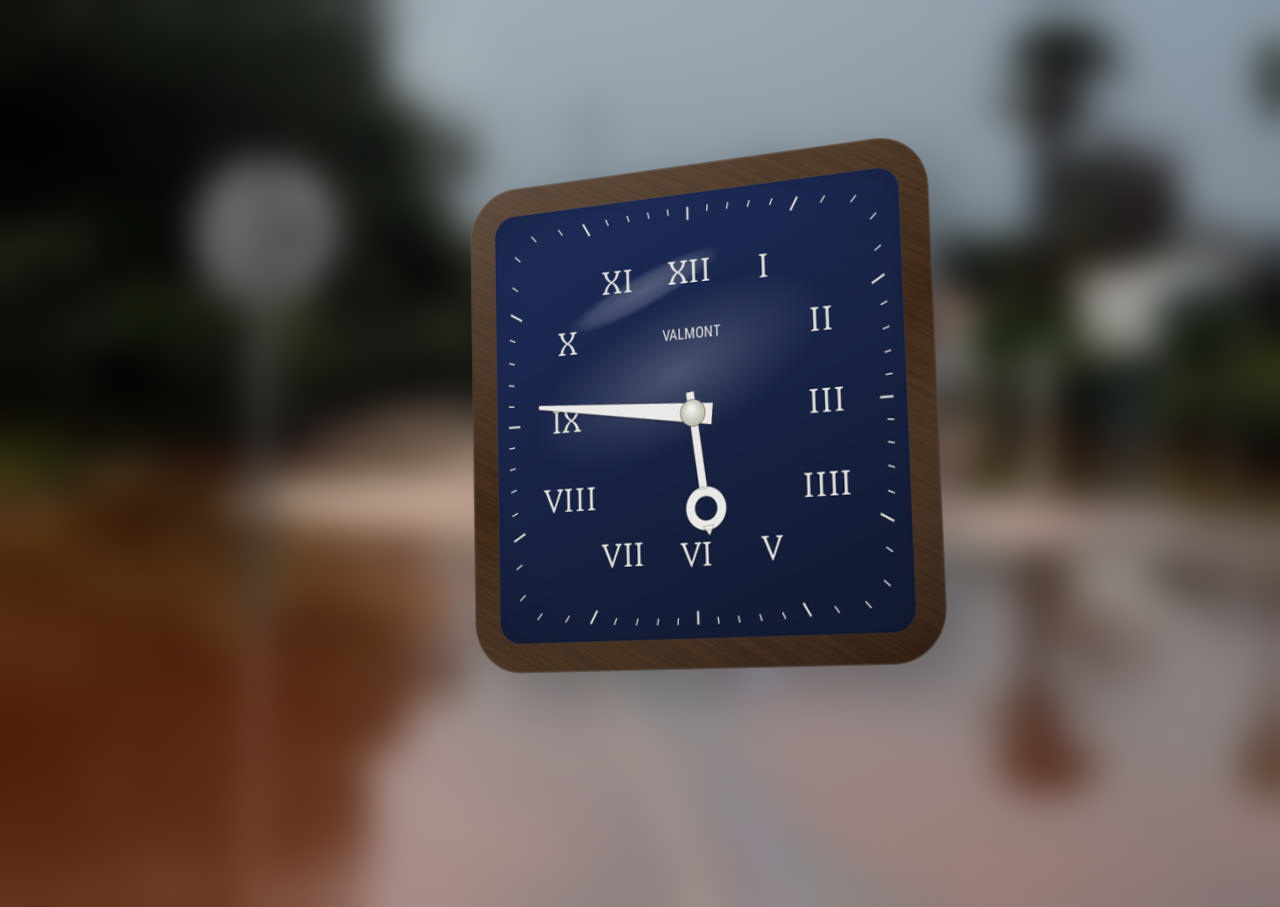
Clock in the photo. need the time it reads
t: 5:46
